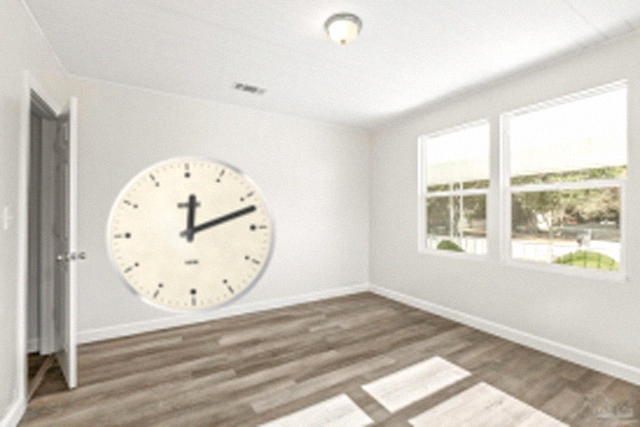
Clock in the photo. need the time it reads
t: 12:12
